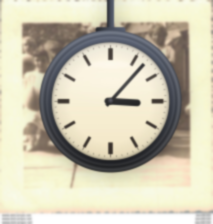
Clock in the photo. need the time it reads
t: 3:07
